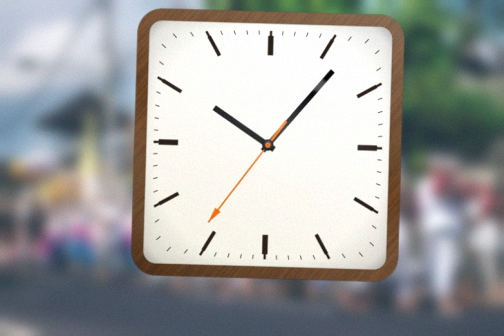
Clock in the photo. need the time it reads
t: 10:06:36
